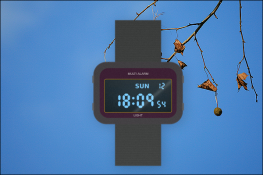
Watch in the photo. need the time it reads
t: 18:09:54
